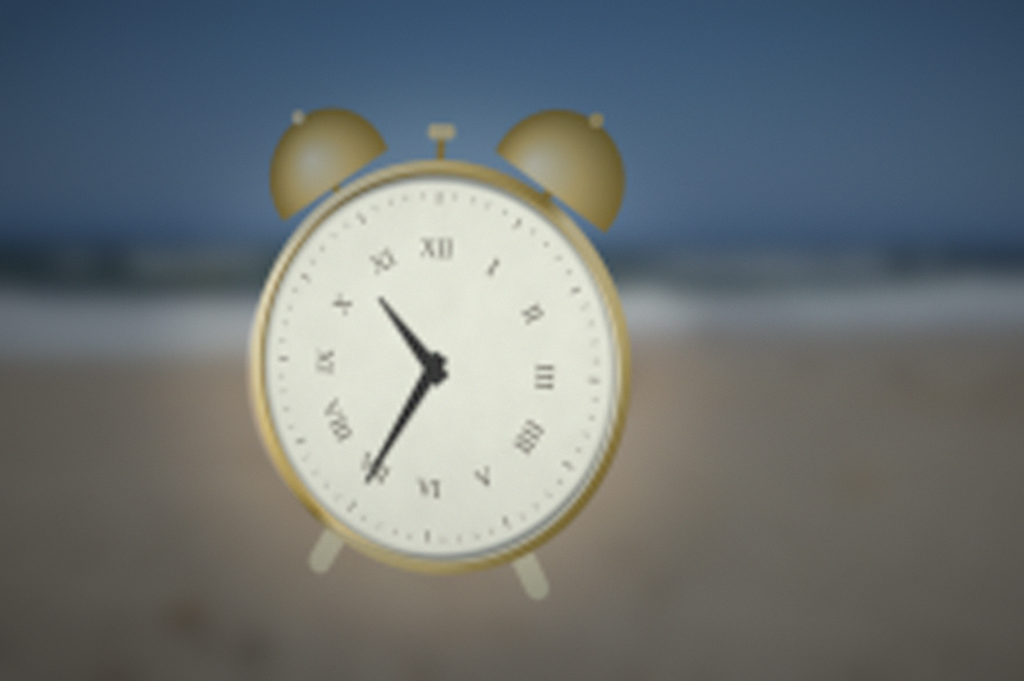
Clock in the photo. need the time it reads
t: 10:35
